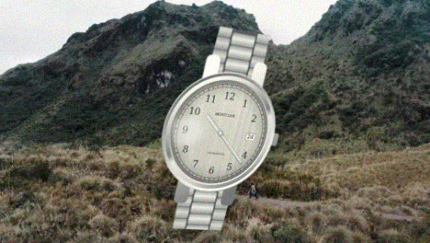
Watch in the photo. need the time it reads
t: 10:22
